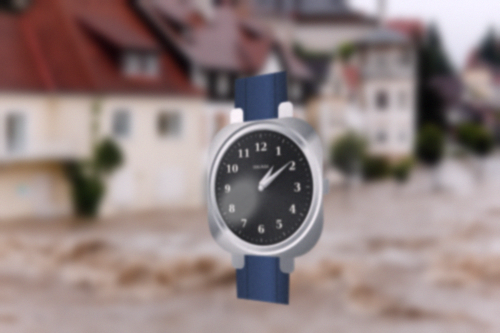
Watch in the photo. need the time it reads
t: 1:09
